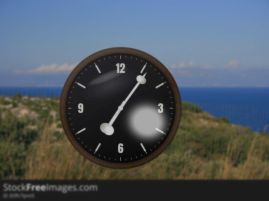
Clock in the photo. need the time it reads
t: 7:06
